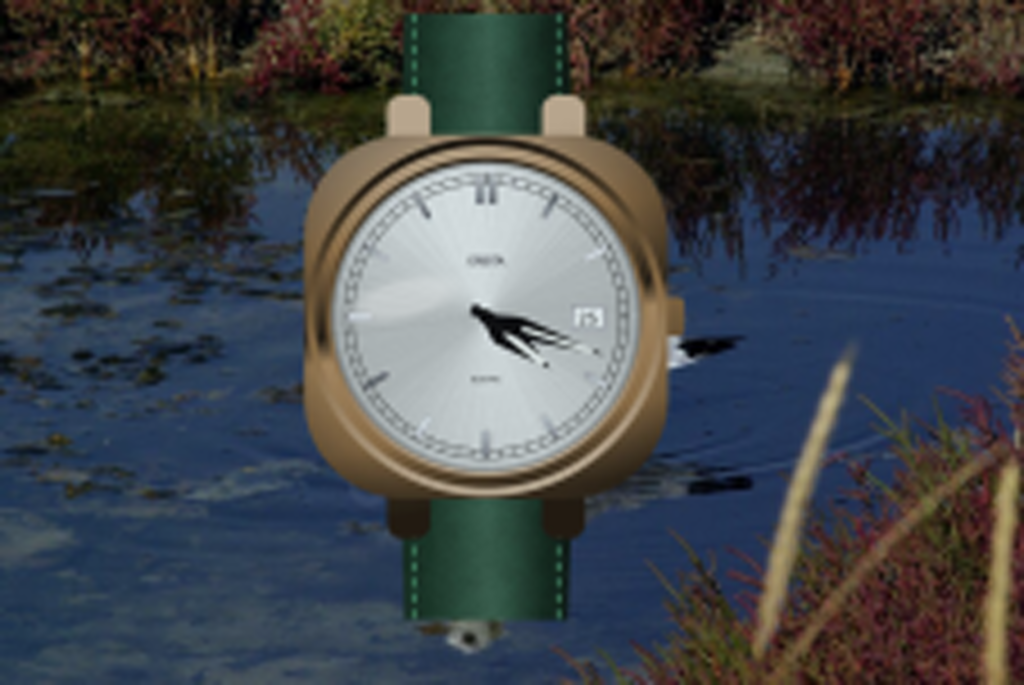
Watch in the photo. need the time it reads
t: 4:18
